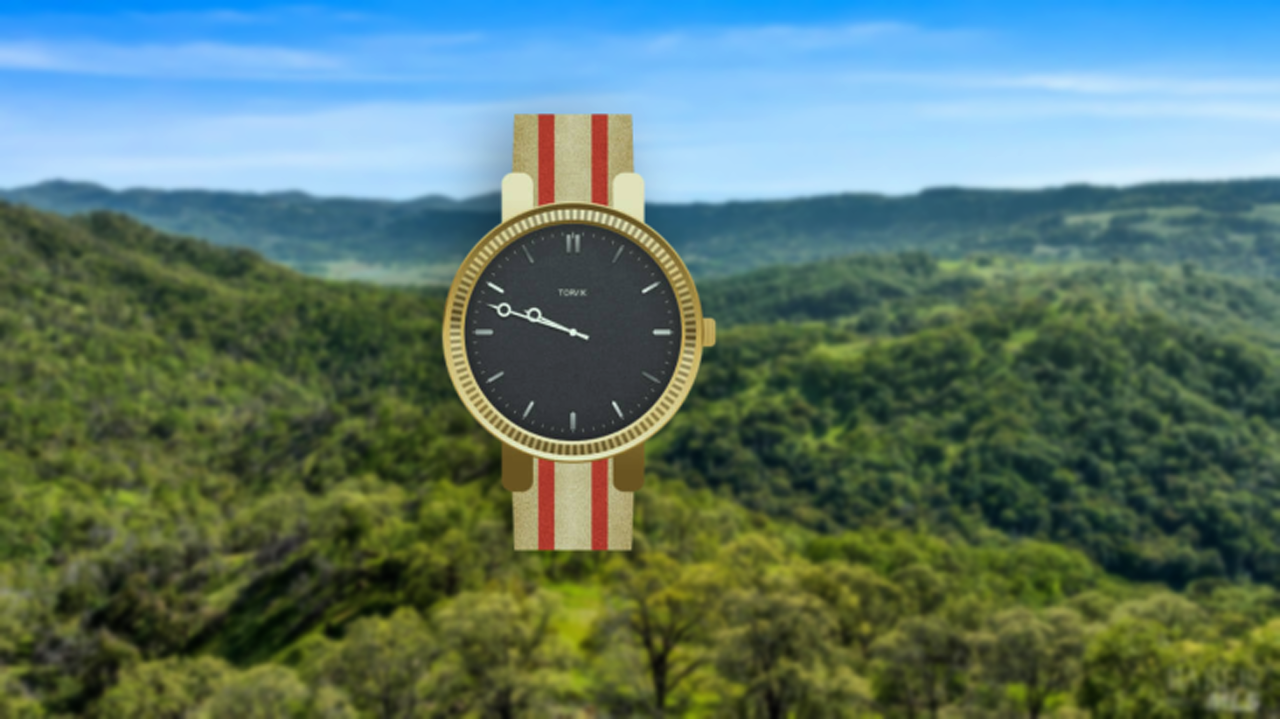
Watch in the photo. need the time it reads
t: 9:48
